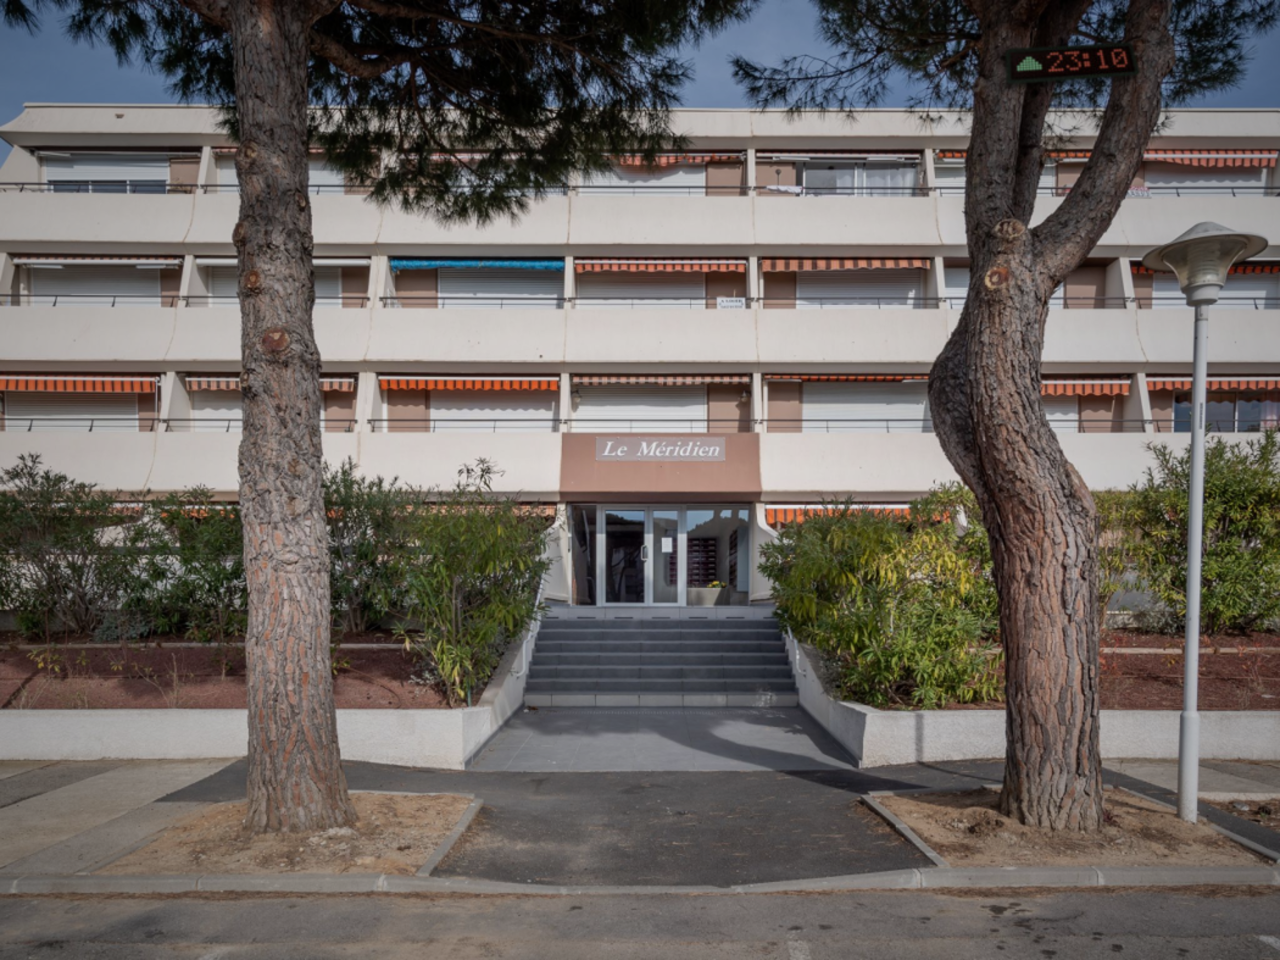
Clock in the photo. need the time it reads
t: 23:10
